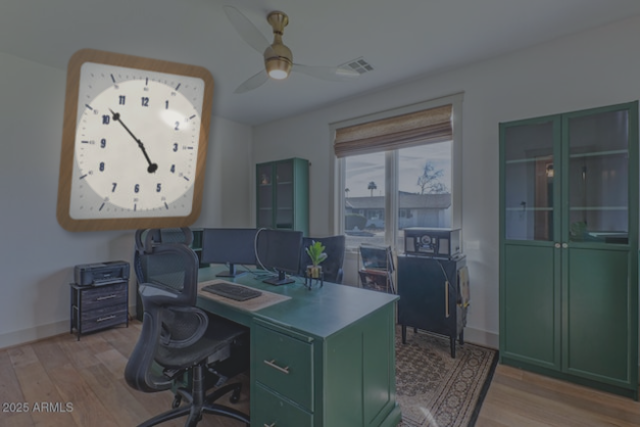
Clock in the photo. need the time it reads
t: 4:52
